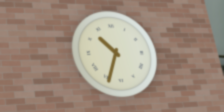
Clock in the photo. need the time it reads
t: 10:34
